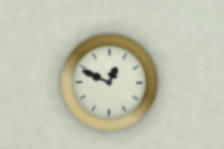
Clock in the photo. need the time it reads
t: 12:49
